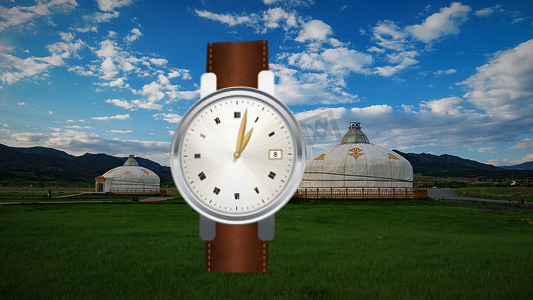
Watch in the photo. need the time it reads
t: 1:02
